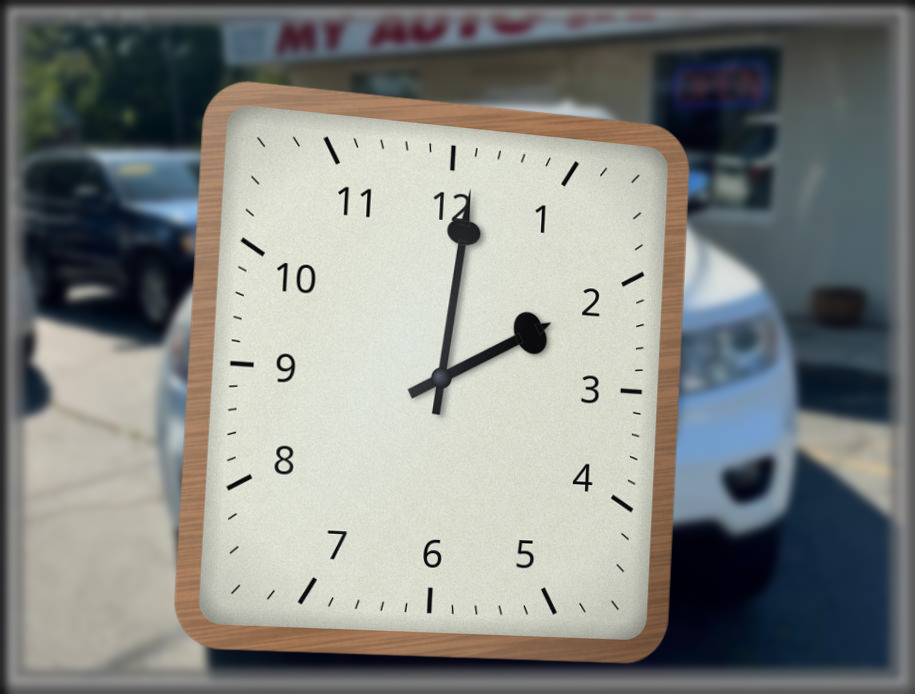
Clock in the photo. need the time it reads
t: 2:01
